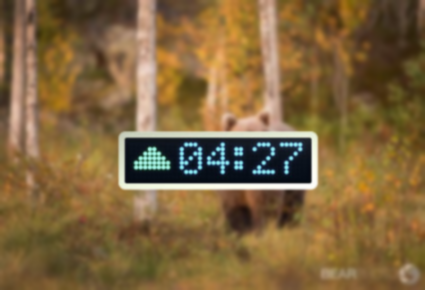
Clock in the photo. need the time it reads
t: 4:27
